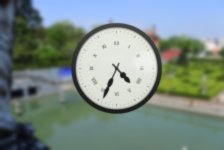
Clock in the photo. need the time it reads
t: 4:34
